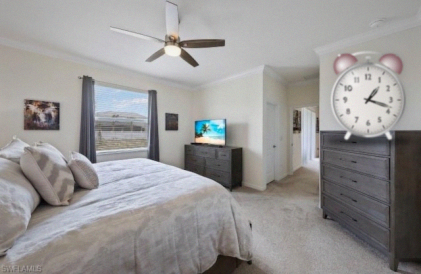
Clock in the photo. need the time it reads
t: 1:18
